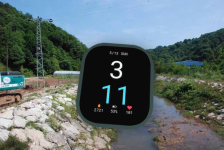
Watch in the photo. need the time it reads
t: 3:11
